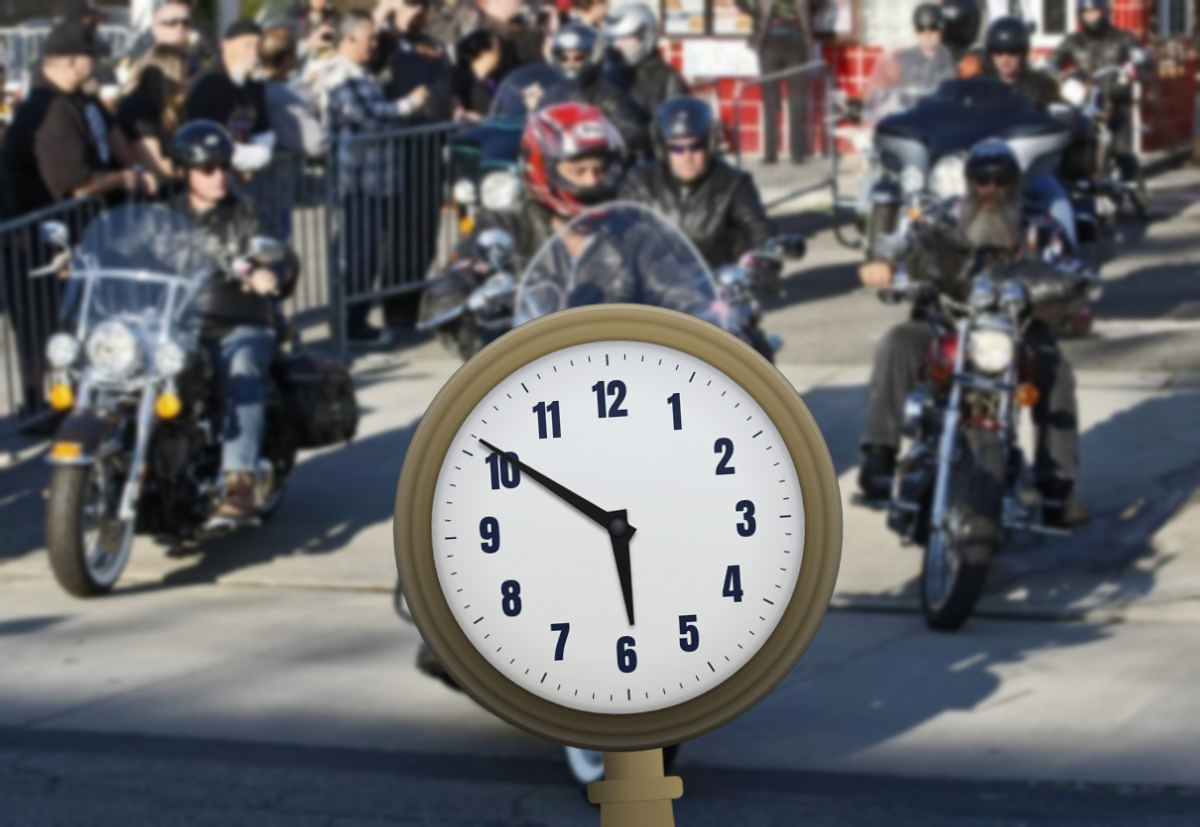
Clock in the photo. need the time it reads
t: 5:51
